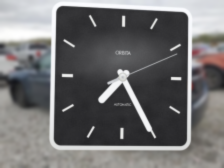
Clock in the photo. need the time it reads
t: 7:25:11
